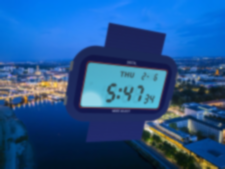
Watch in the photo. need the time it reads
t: 5:47
